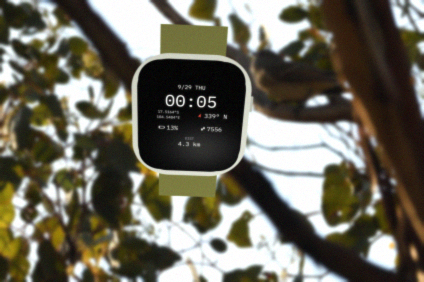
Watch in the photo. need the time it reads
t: 0:05
